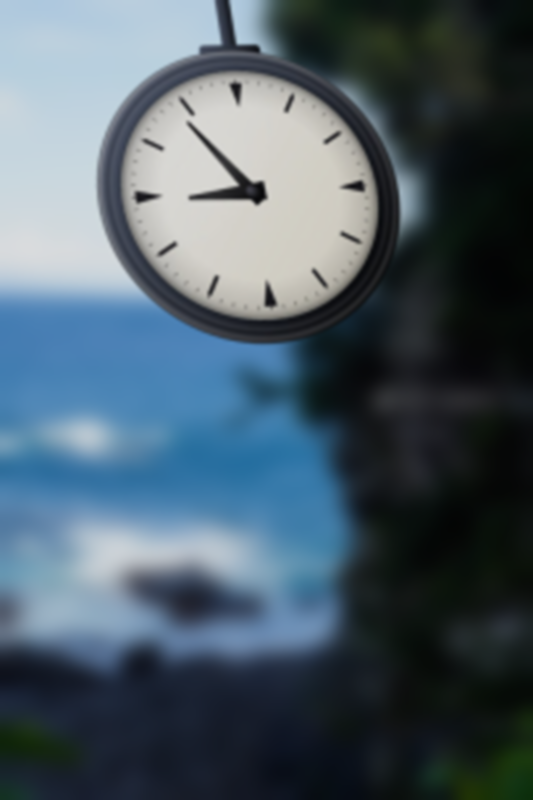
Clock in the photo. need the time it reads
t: 8:54
